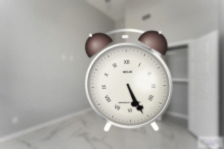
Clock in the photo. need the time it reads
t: 5:26
